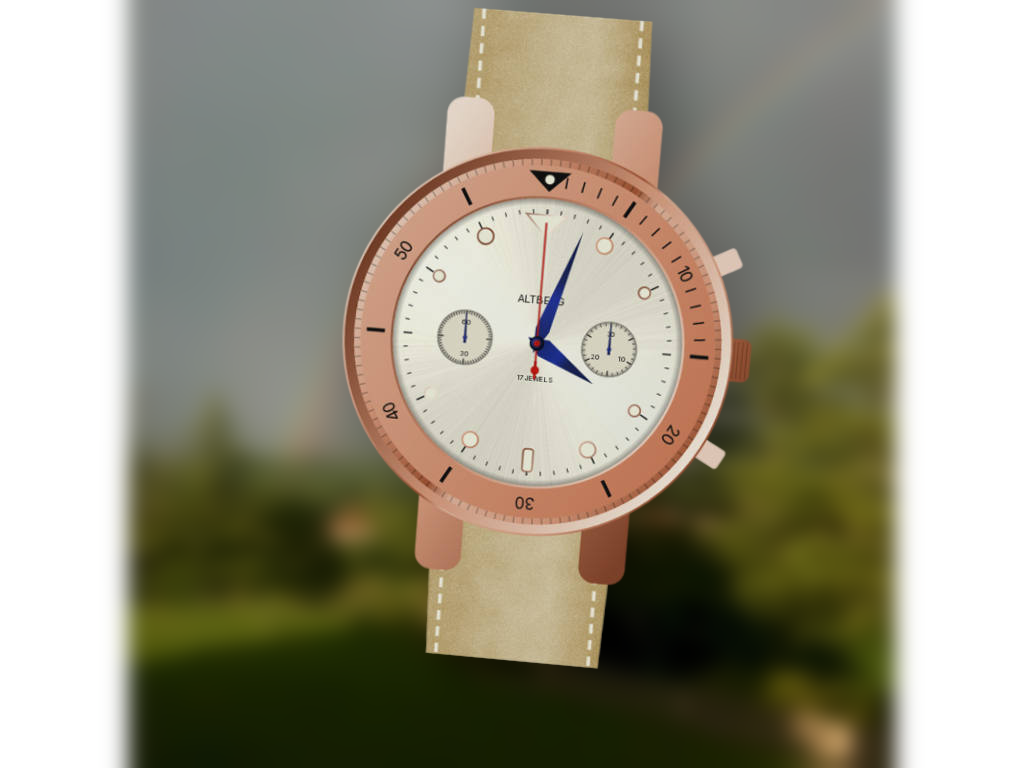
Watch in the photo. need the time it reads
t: 4:03
